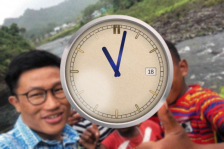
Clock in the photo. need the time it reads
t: 11:02
